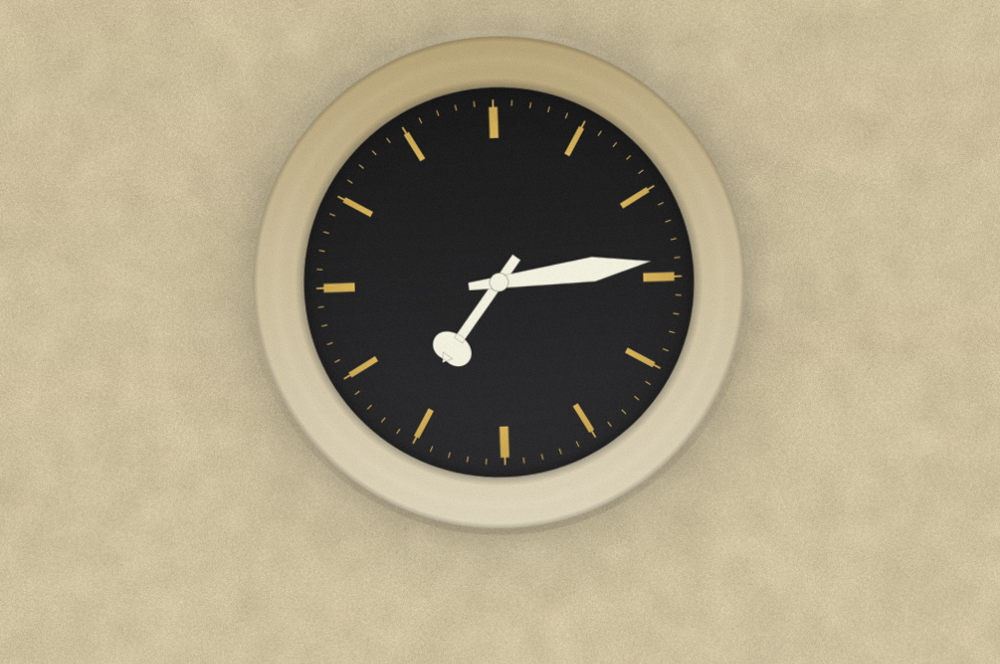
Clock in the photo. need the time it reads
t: 7:14
